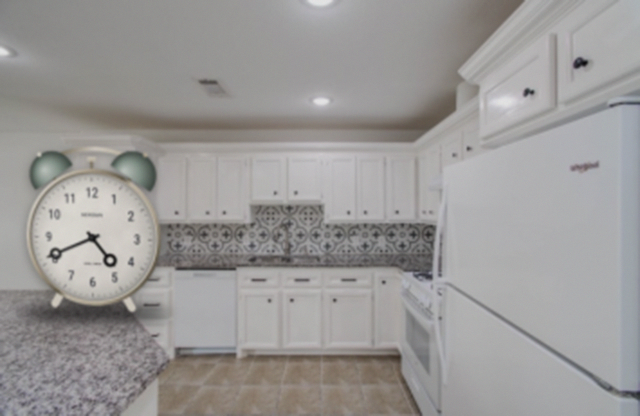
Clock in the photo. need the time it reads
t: 4:41
